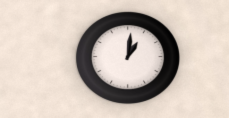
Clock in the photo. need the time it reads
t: 1:01
